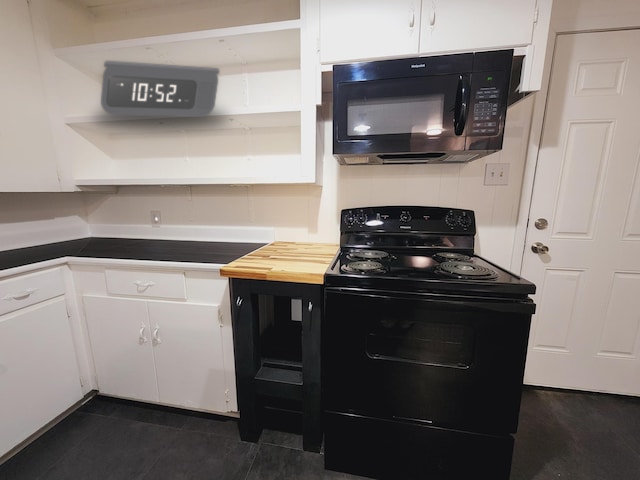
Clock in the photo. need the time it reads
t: 10:52
